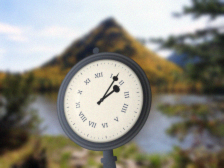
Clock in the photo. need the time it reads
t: 2:07
